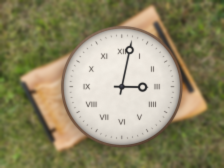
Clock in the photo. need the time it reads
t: 3:02
